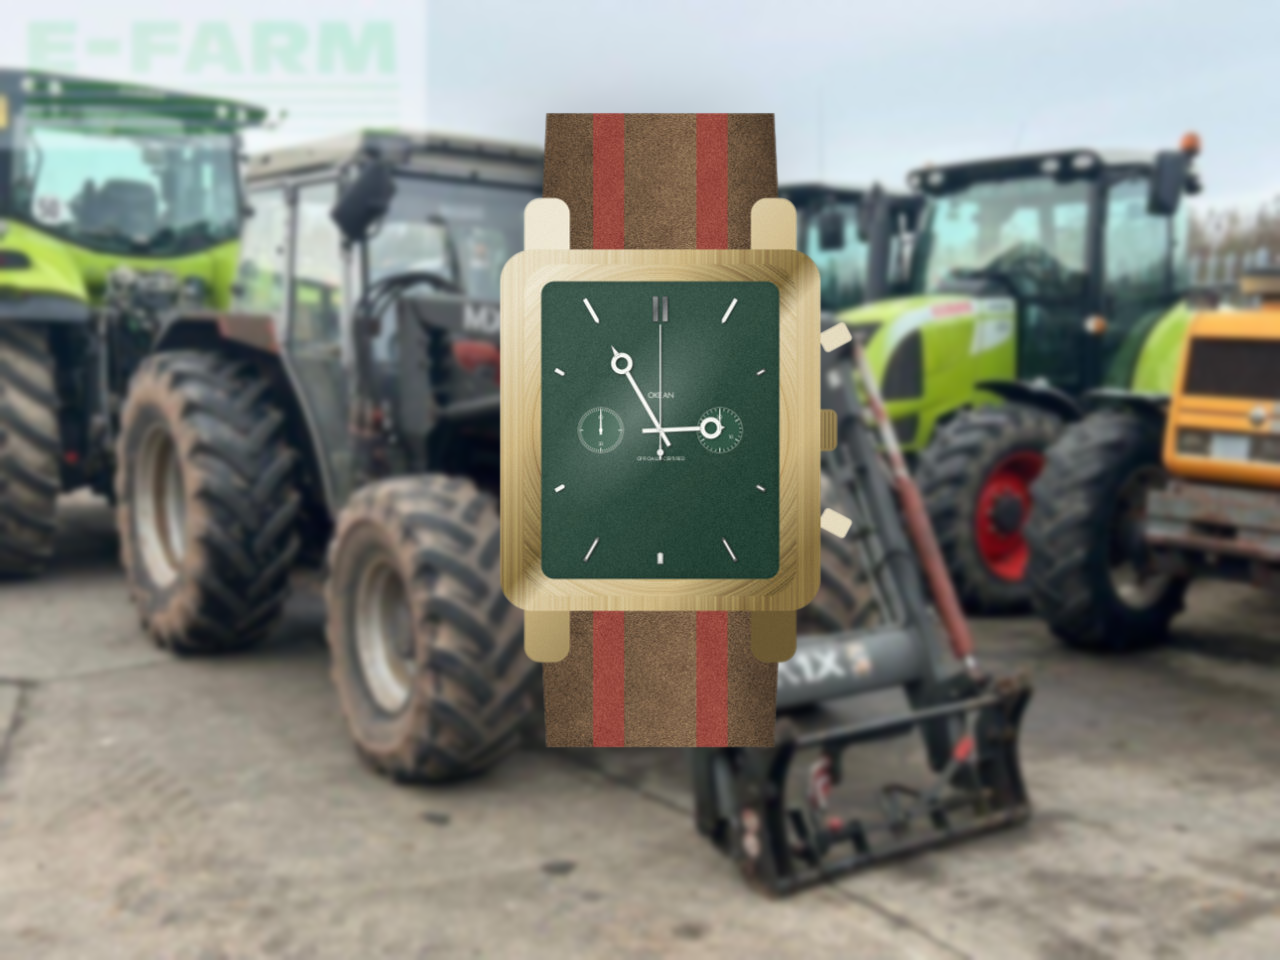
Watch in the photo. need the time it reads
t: 2:55
